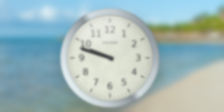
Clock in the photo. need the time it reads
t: 9:48
